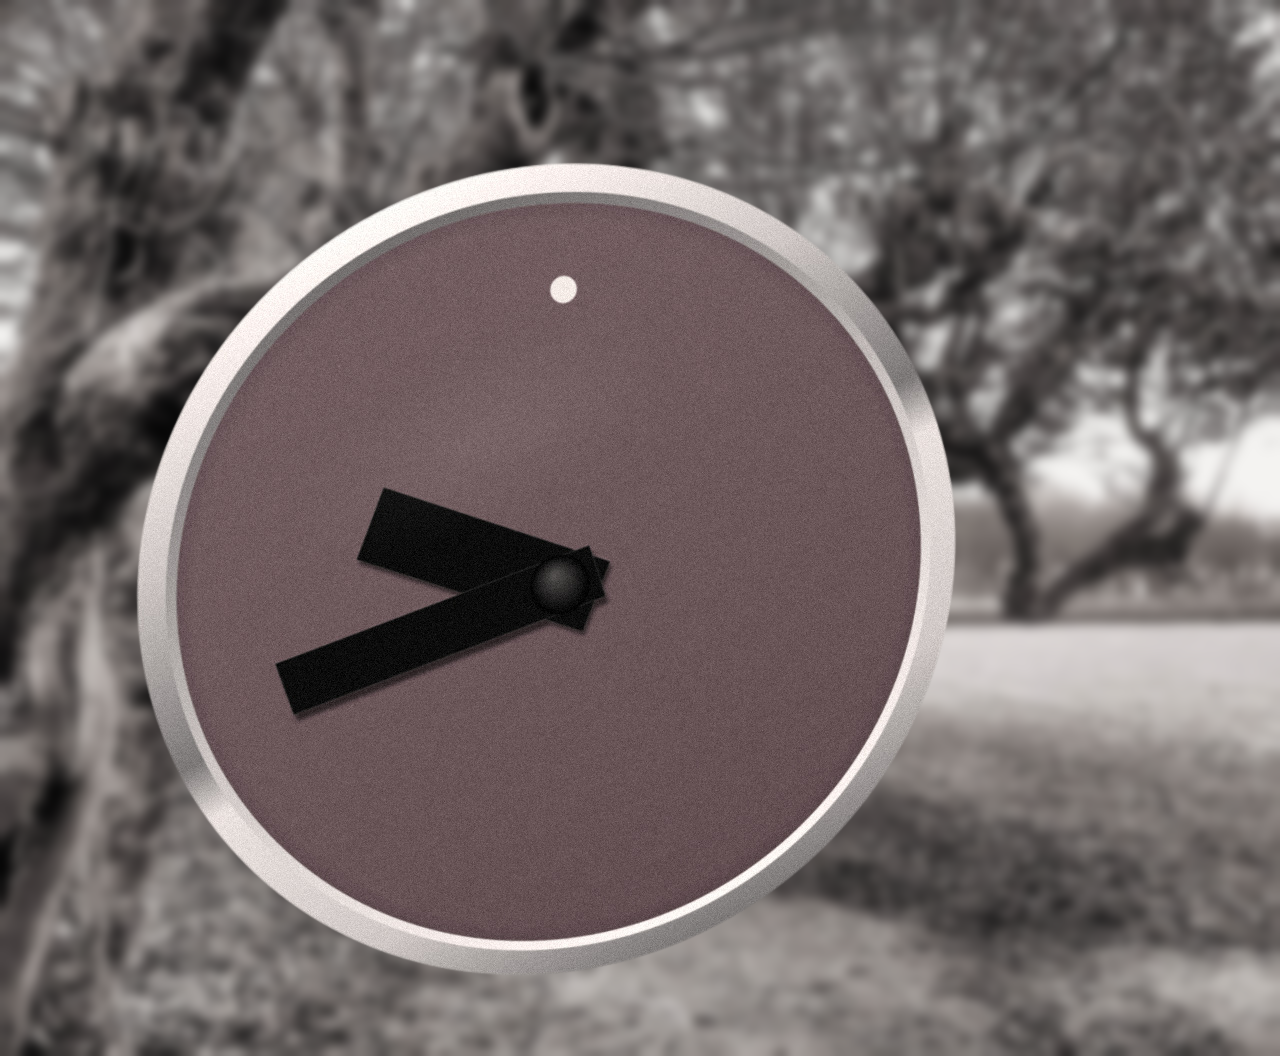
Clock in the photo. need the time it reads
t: 9:42
